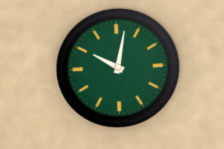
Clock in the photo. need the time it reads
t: 10:02
